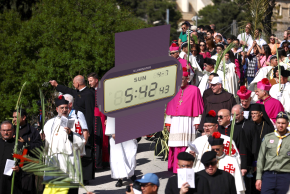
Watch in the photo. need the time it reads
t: 5:42:43
